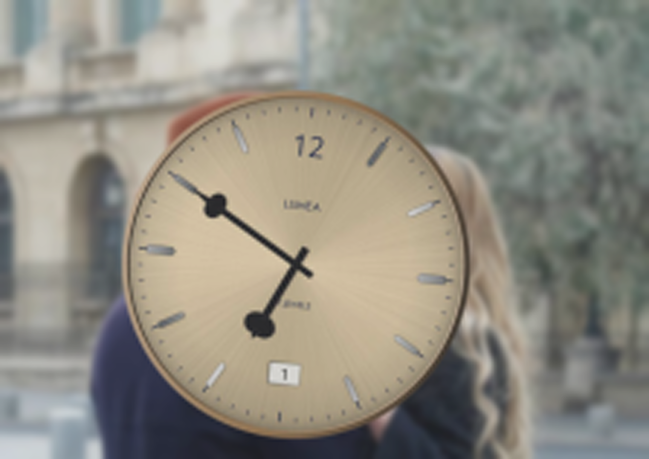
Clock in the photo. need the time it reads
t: 6:50
